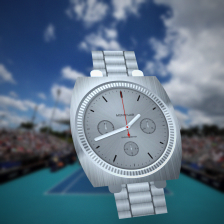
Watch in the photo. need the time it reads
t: 1:42
